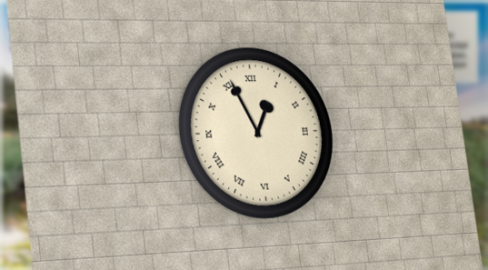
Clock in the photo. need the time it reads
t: 12:56
